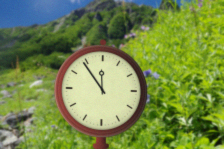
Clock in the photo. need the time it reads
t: 11:54
